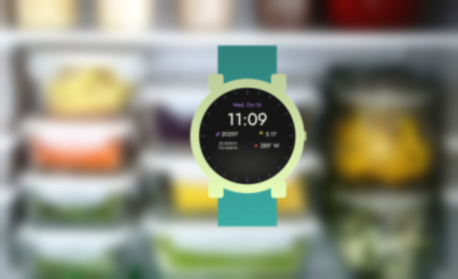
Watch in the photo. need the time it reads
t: 11:09
